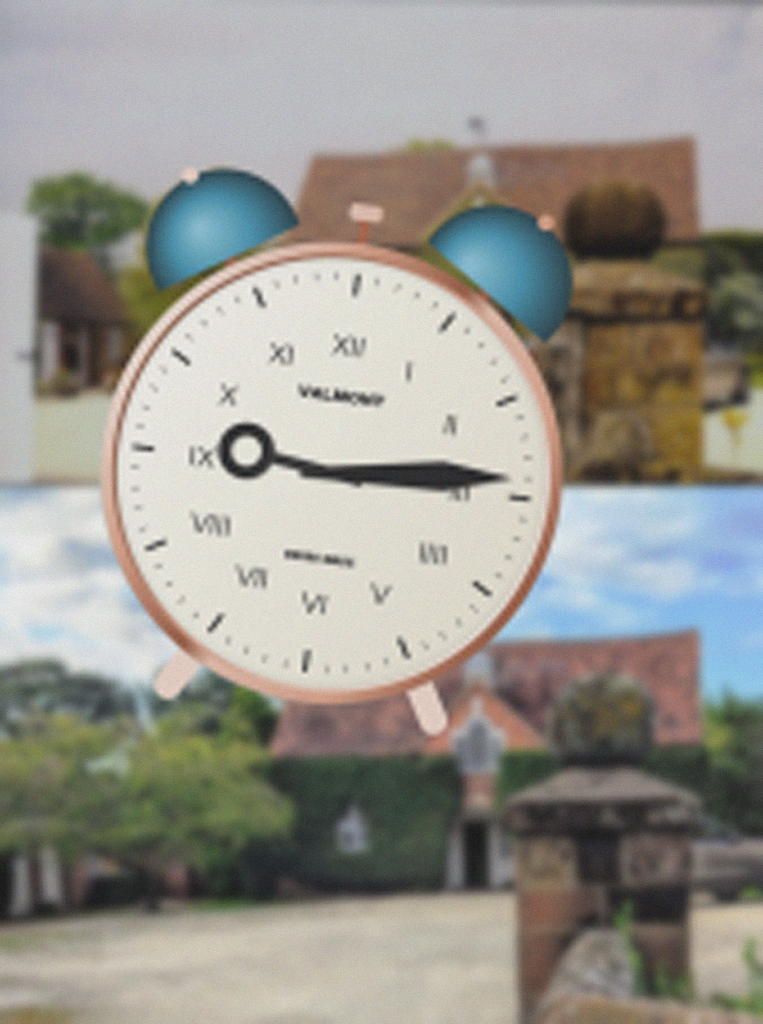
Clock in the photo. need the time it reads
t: 9:14
